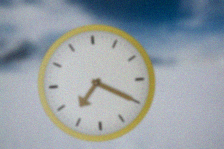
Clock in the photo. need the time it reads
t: 7:20
